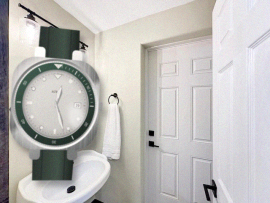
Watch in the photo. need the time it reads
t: 12:27
